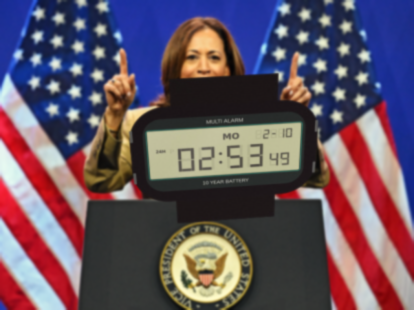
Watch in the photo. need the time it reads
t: 2:53:49
